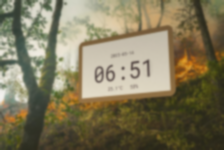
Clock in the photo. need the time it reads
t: 6:51
